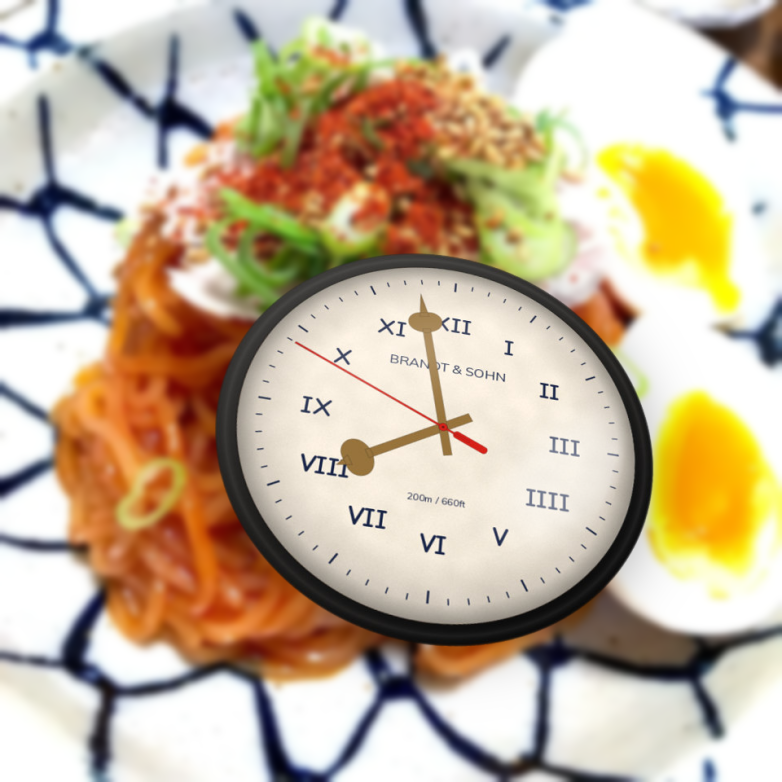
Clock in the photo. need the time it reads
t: 7:57:49
